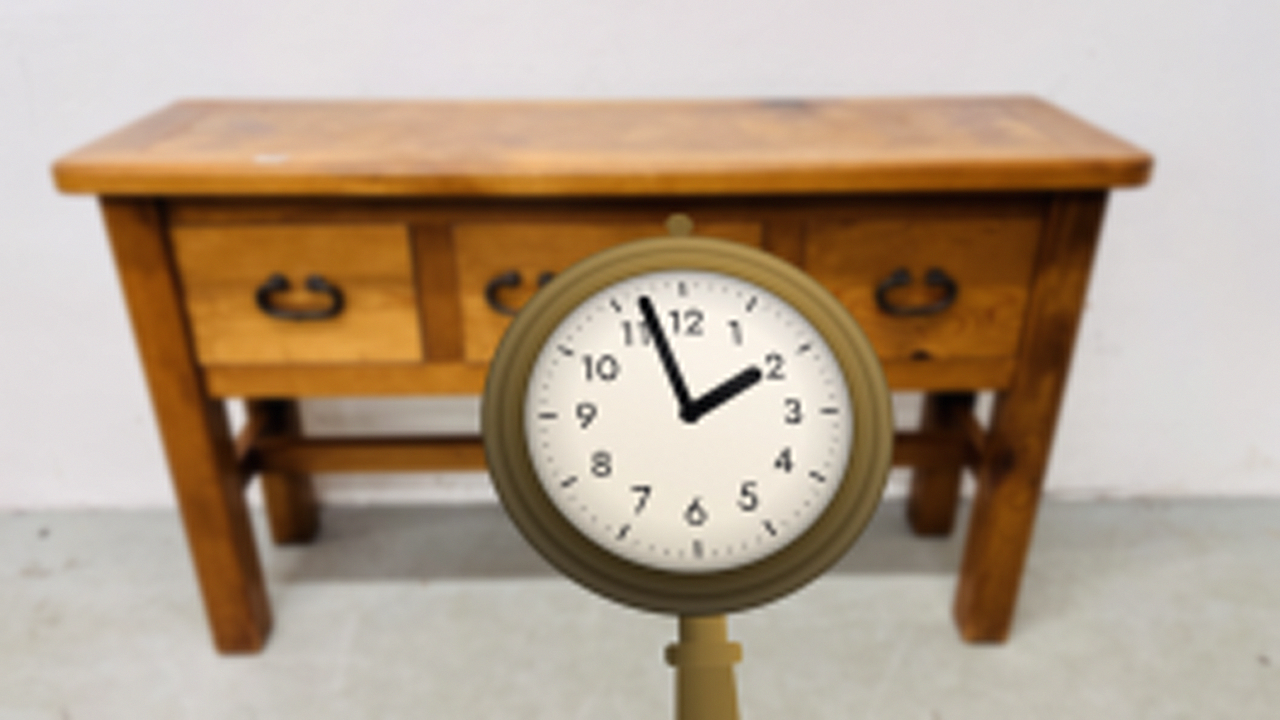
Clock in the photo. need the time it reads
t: 1:57
